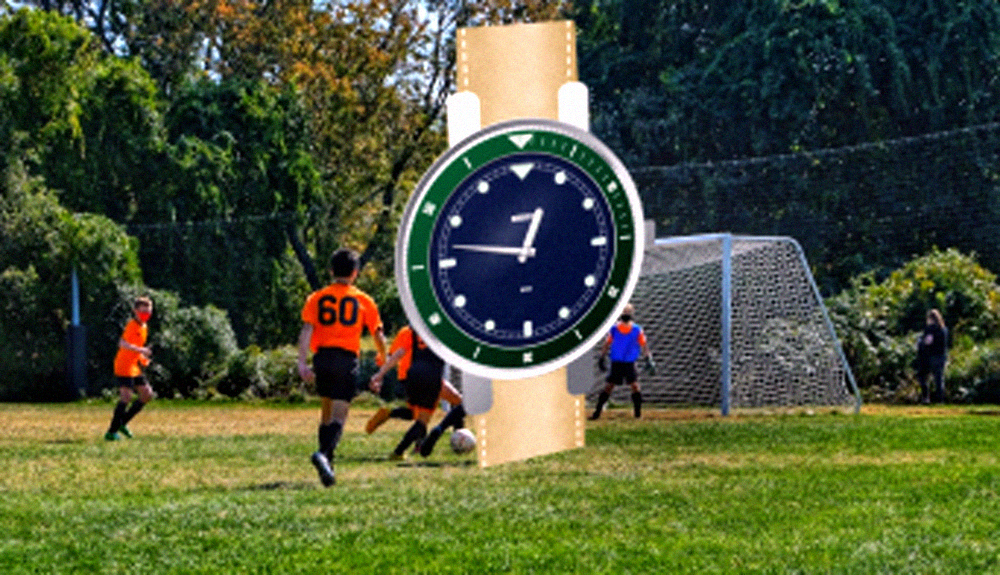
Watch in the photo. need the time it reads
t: 12:47
